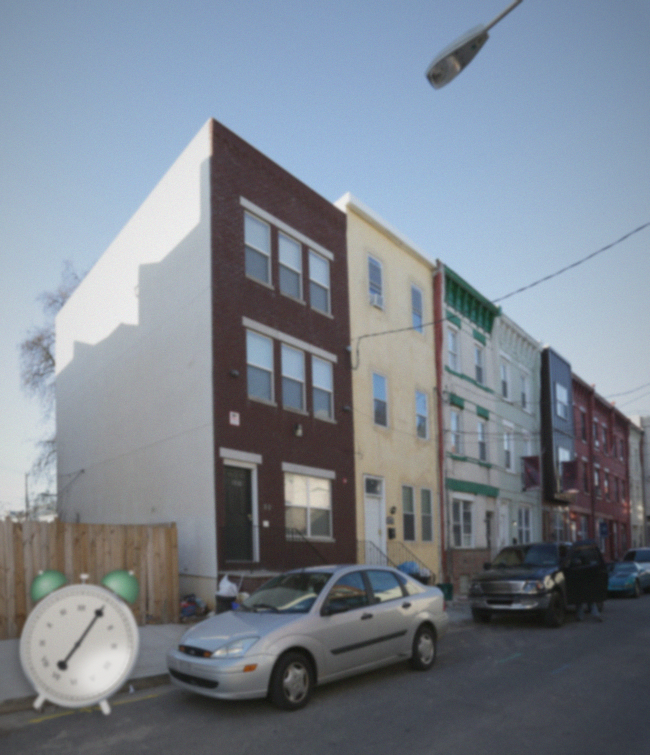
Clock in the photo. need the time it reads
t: 7:05
